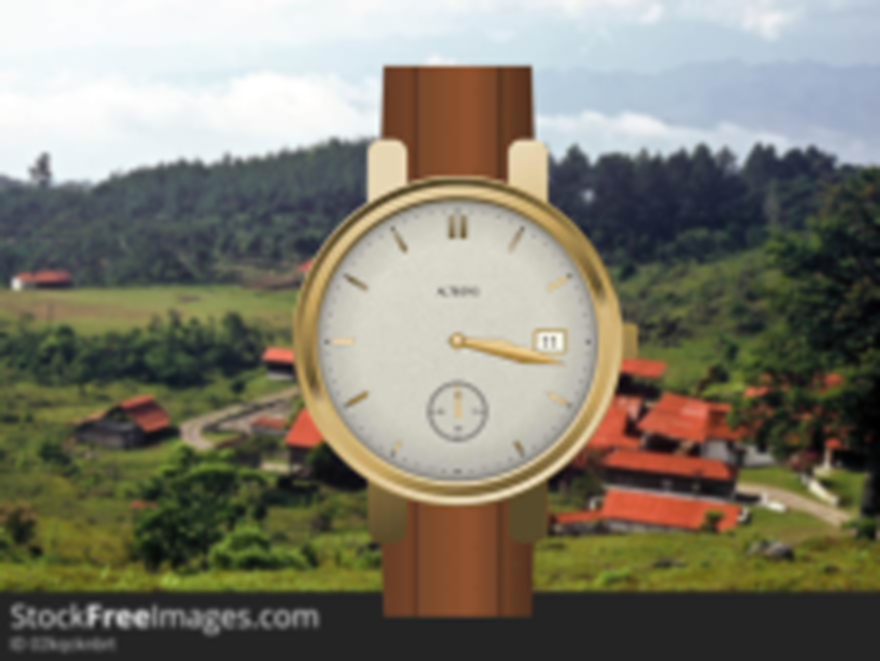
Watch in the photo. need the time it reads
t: 3:17
